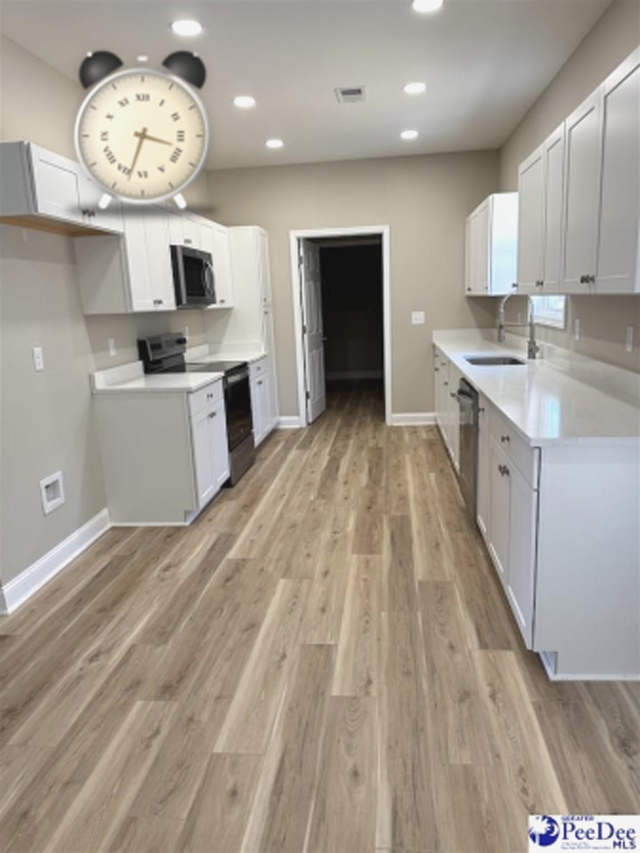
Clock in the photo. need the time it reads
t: 3:33
